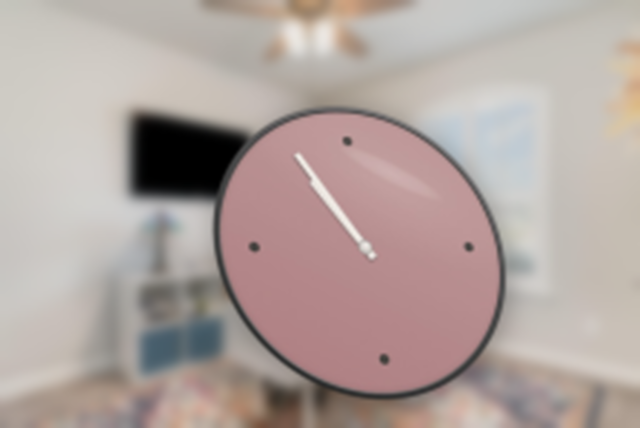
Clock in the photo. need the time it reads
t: 10:55
